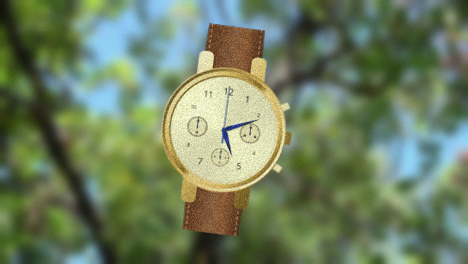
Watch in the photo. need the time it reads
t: 5:11
